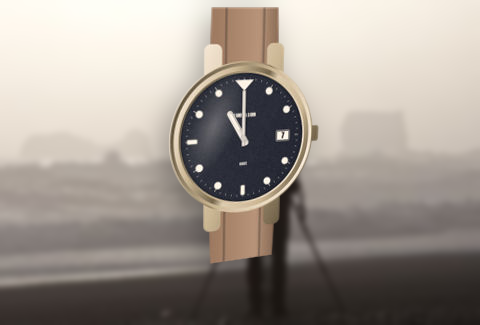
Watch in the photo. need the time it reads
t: 11:00
